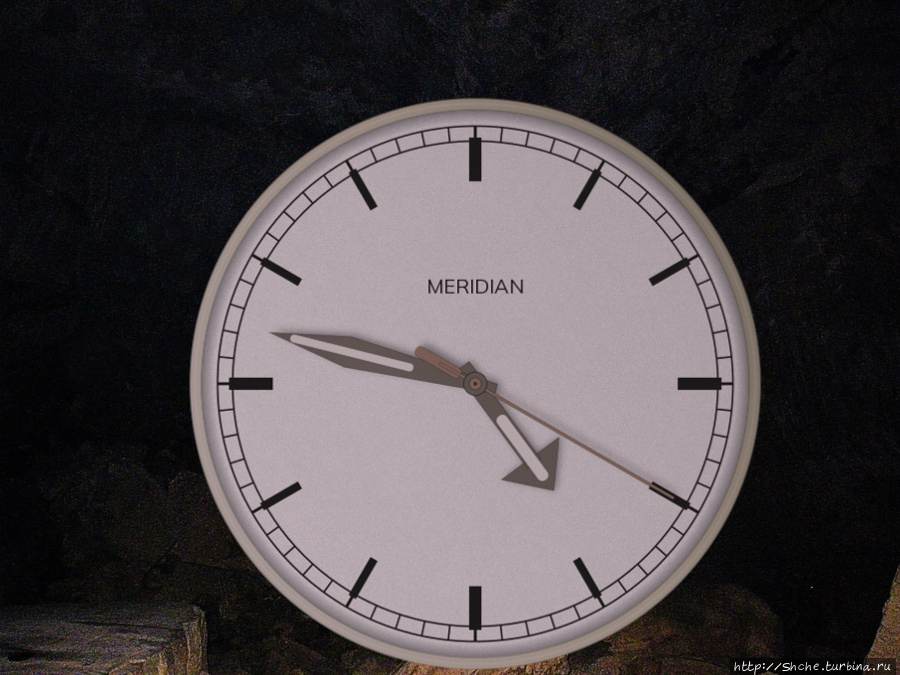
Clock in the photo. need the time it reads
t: 4:47:20
